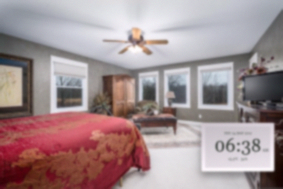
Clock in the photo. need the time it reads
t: 6:38
